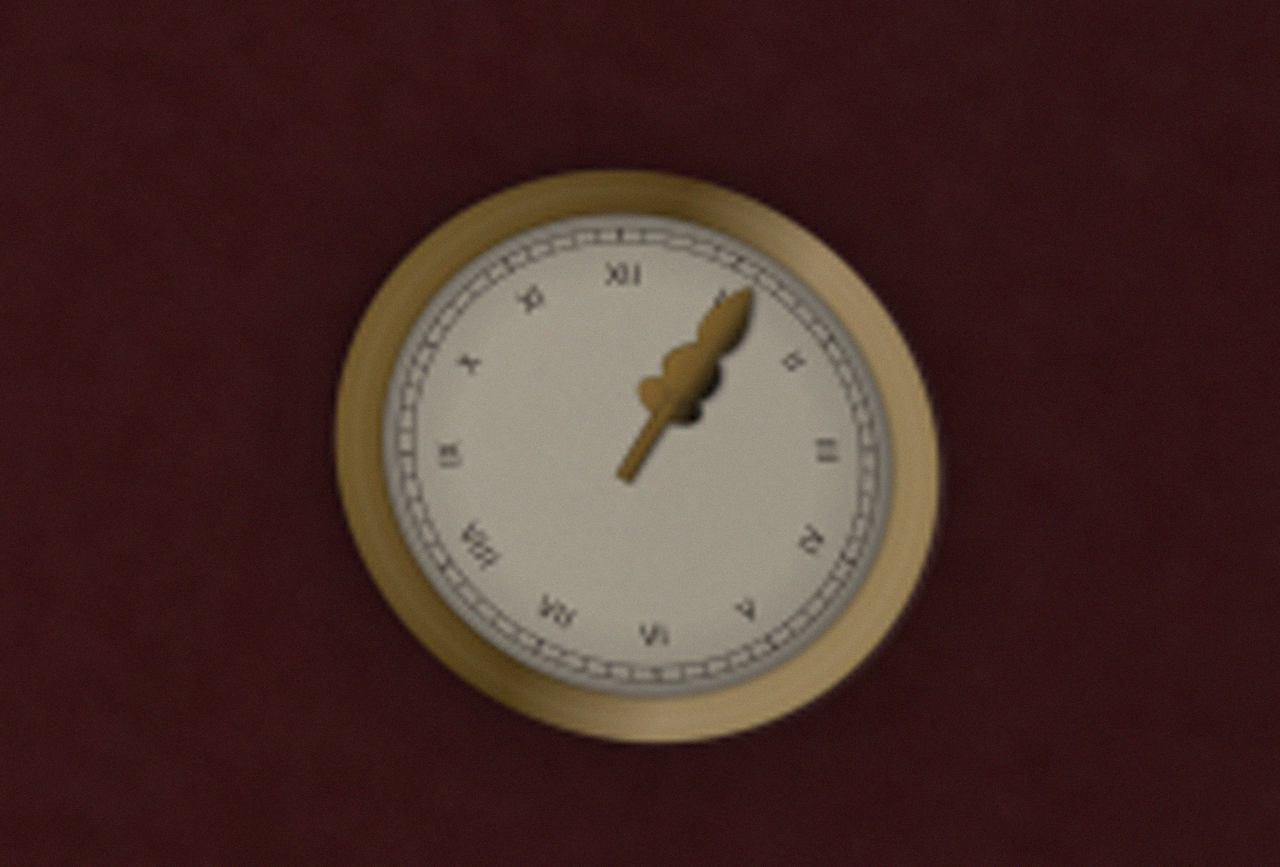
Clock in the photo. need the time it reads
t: 1:06
